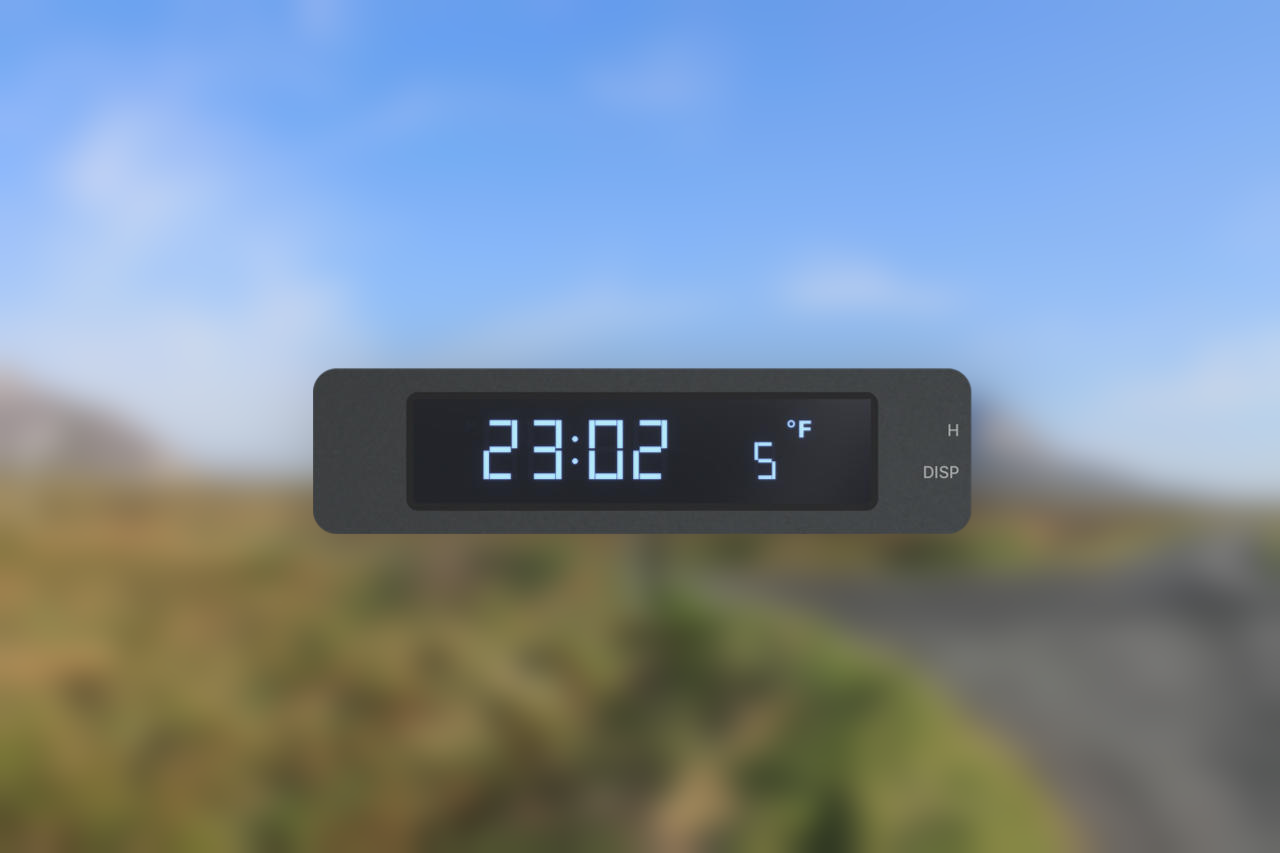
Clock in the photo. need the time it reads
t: 23:02
